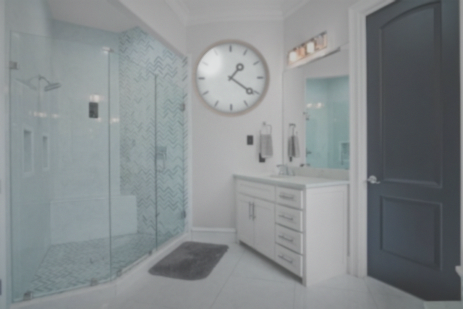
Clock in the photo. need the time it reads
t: 1:21
